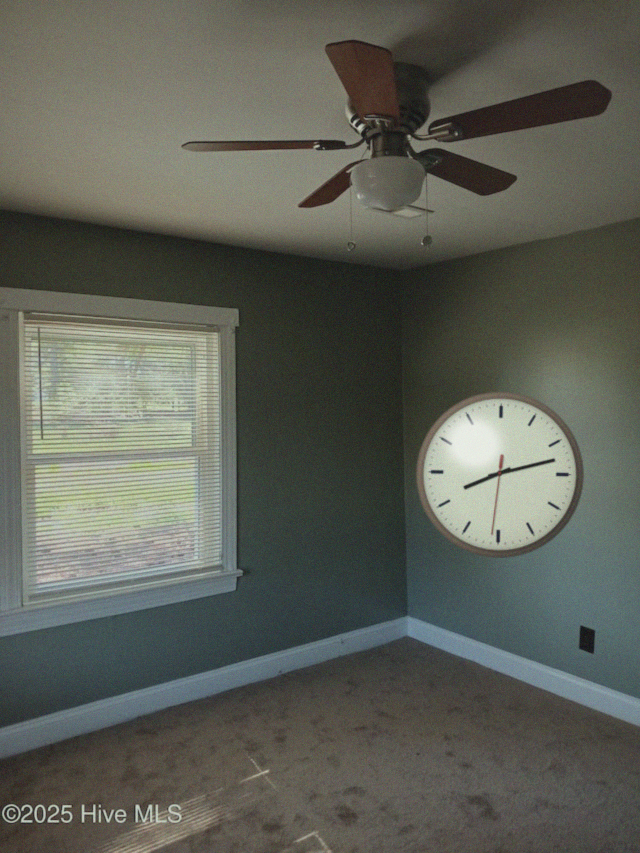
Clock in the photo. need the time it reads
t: 8:12:31
